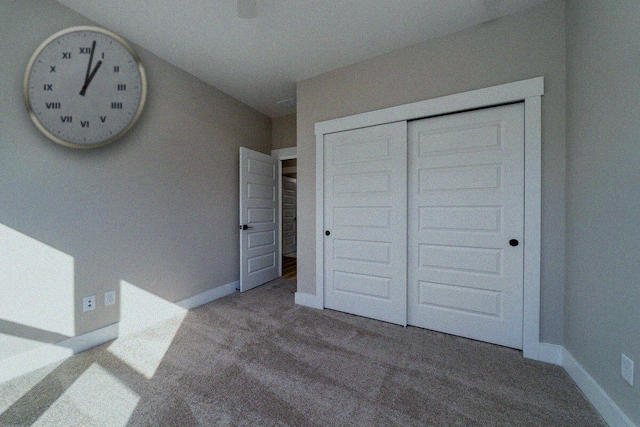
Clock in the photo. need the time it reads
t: 1:02
